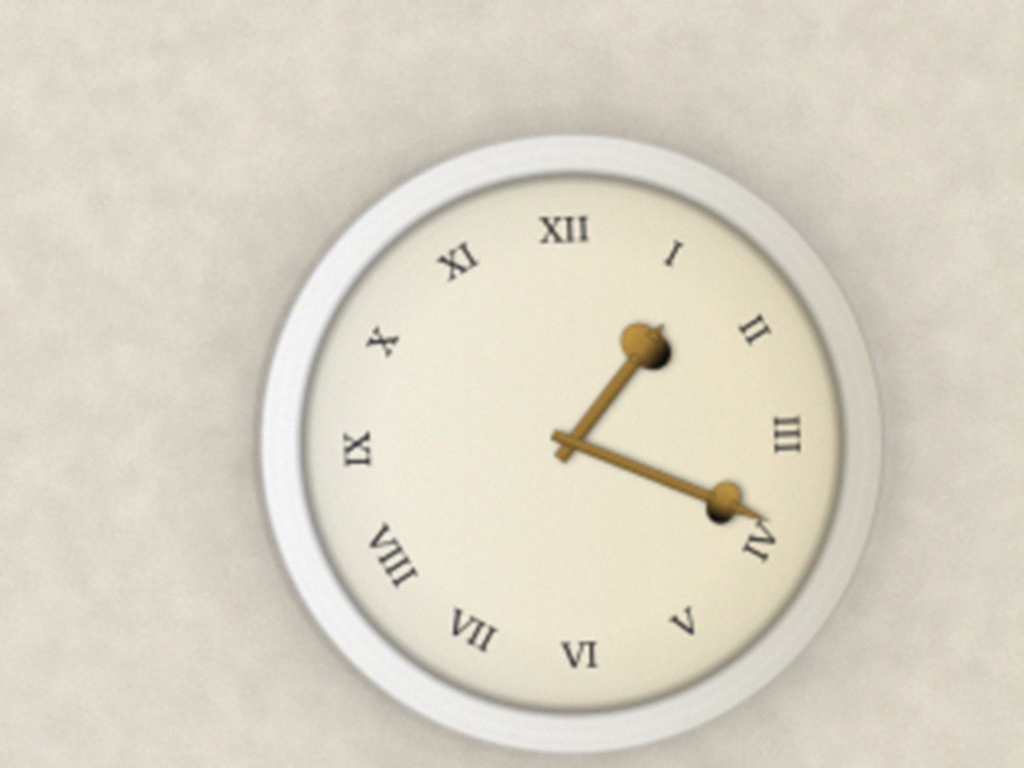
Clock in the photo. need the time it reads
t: 1:19
